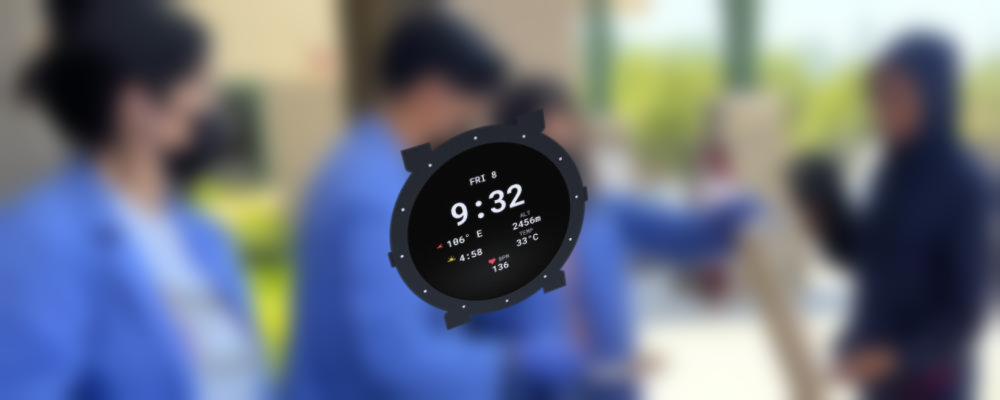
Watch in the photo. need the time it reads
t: 9:32
